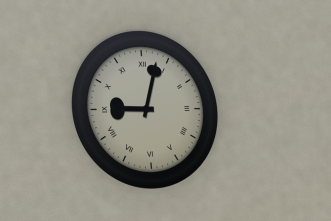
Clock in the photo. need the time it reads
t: 9:03
